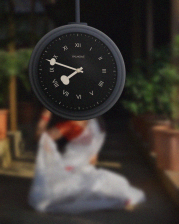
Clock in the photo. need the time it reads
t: 7:48
